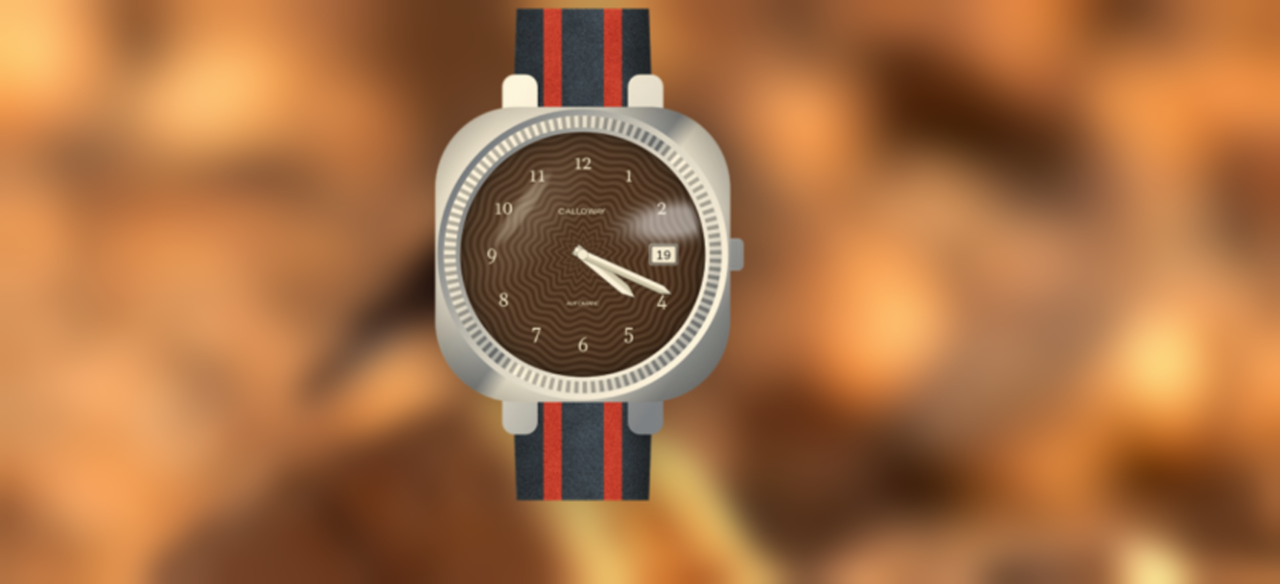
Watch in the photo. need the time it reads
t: 4:19
